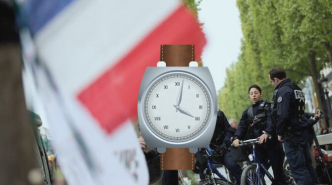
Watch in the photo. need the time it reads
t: 4:02
